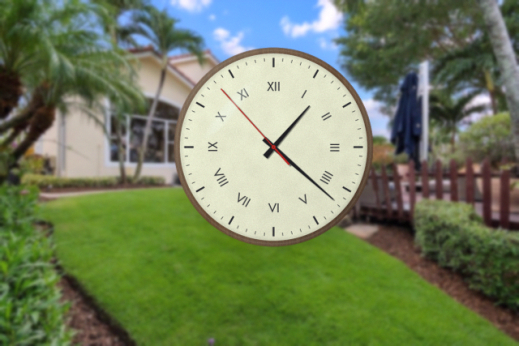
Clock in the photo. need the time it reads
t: 1:21:53
